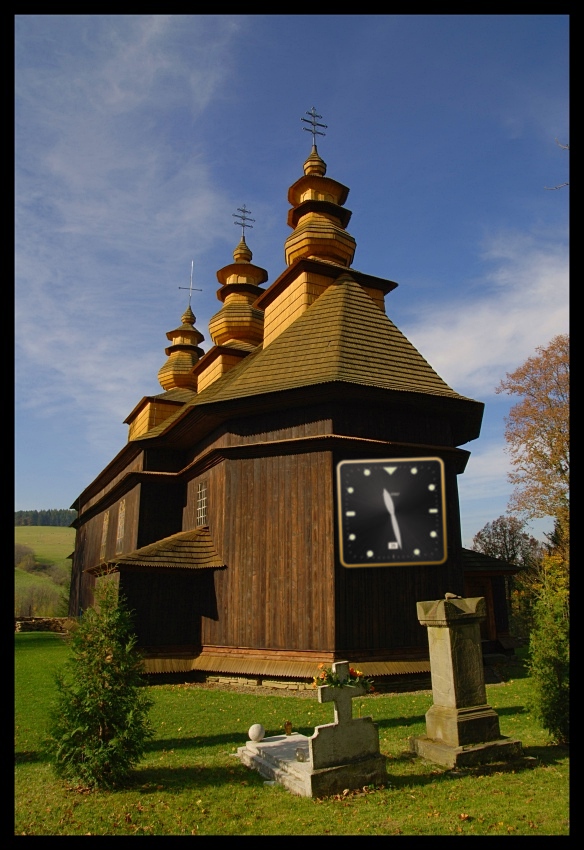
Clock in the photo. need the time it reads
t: 11:28
